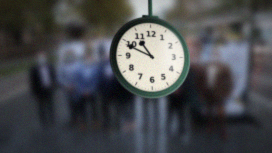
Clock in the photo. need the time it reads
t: 10:49
